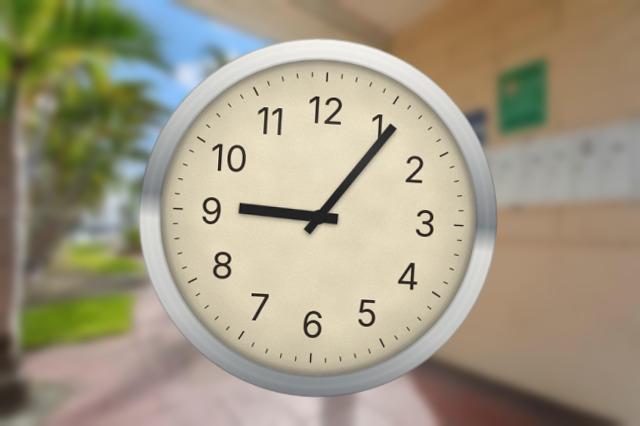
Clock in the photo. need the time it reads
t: 9:06
